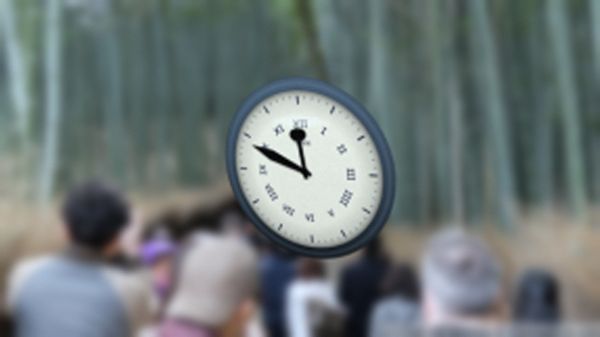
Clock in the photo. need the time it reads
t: 11:49
